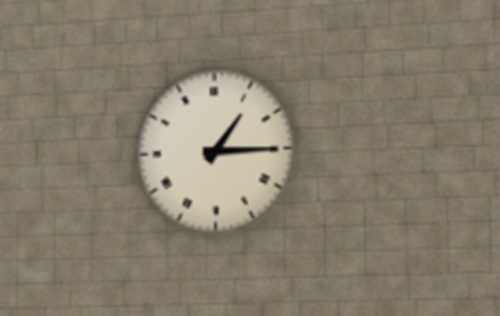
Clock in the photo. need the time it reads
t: 1:15
